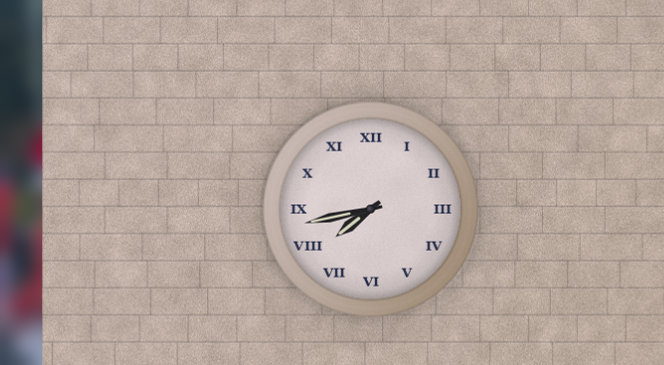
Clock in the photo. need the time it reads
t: 7:43
